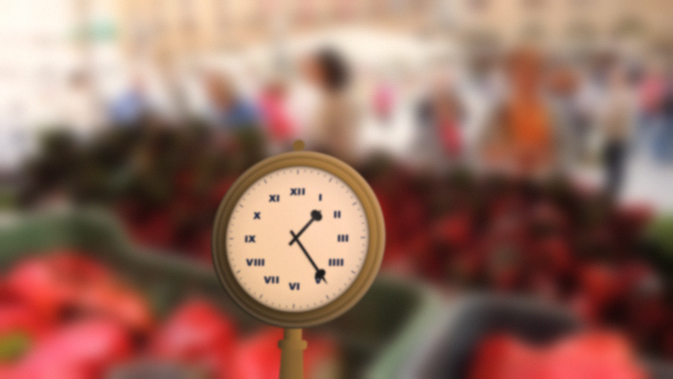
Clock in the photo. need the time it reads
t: 1:24
